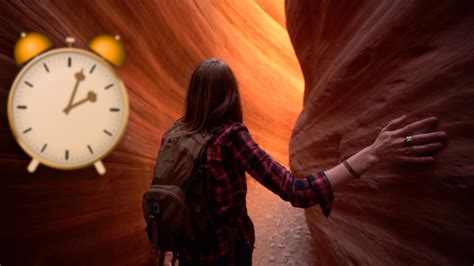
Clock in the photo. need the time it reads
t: 2:03
